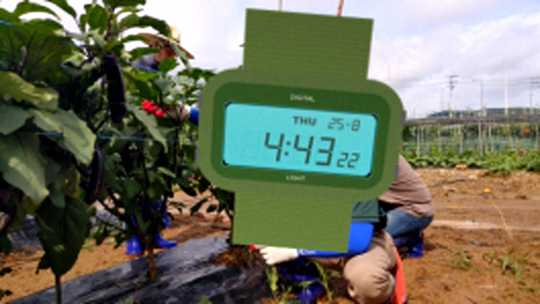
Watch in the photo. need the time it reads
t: 4:43:22
